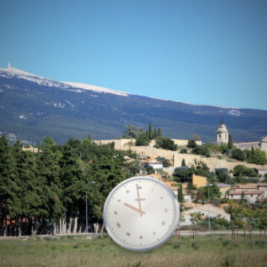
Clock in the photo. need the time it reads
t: 9:59
